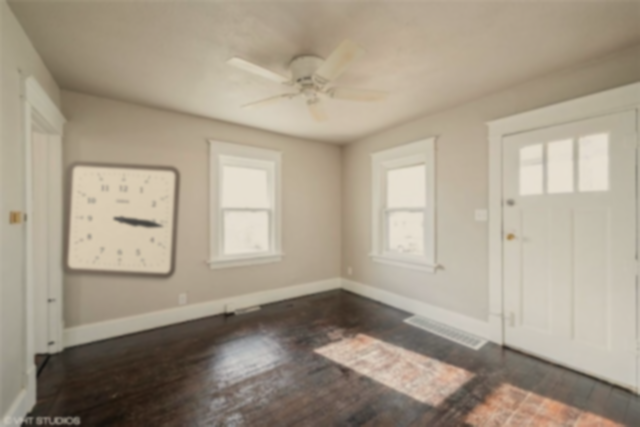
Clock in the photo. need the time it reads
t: 3:16
